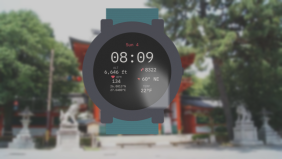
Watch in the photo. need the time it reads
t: 8:09
